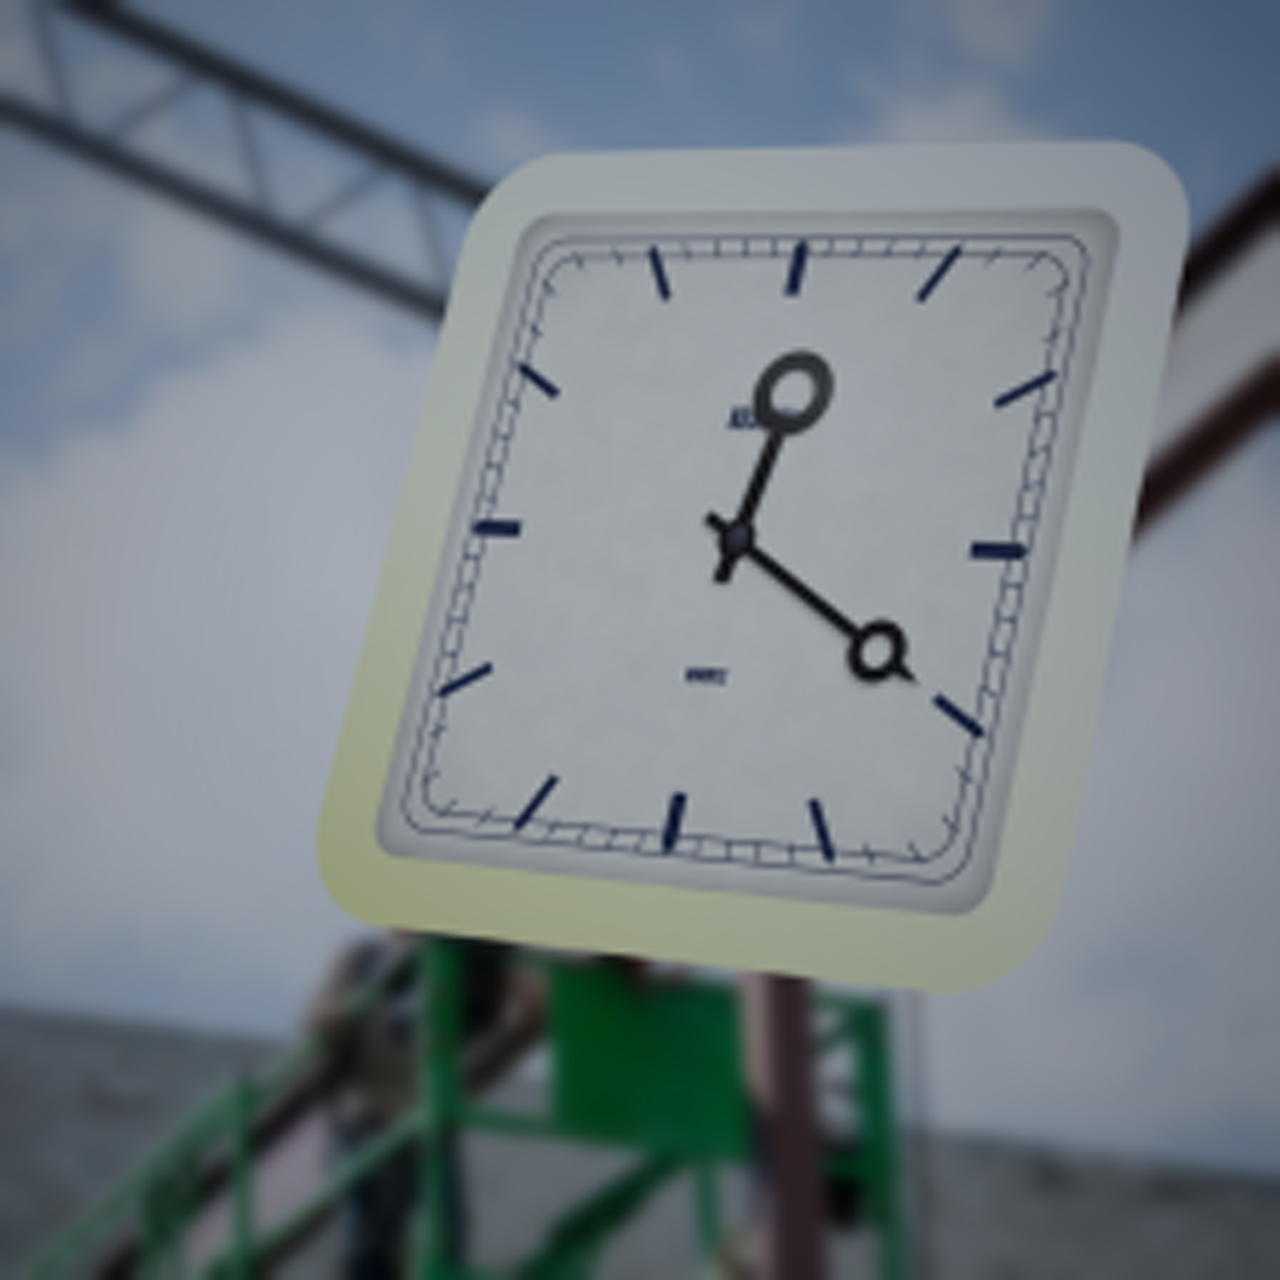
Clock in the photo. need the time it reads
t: 12:20
